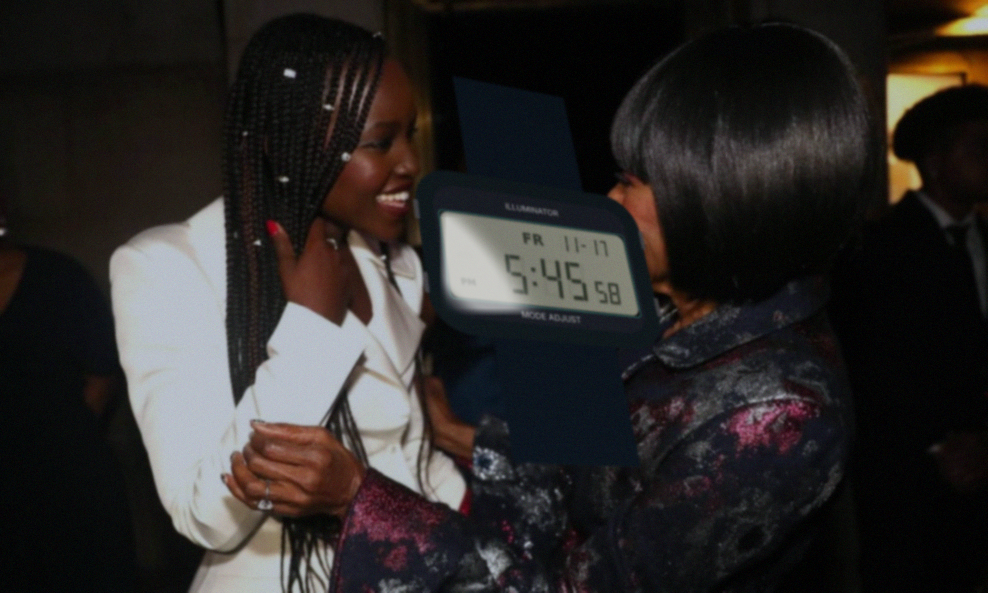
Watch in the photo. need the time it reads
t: 5:45:58
